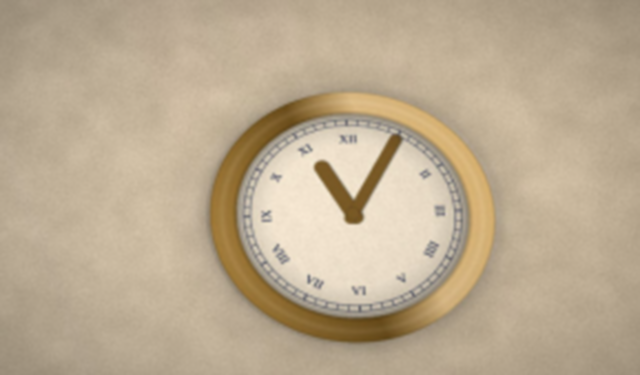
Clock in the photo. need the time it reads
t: 11:05
